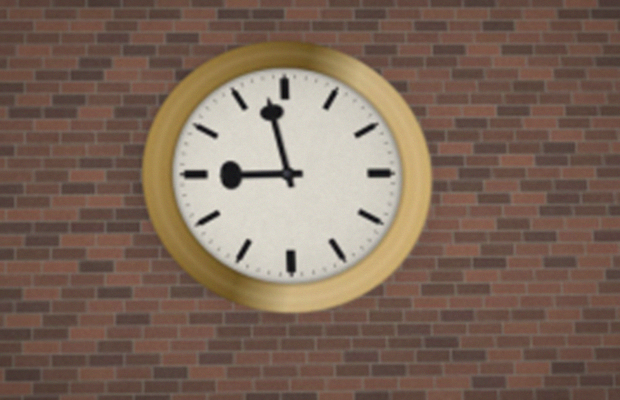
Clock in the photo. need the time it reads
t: 8:58
